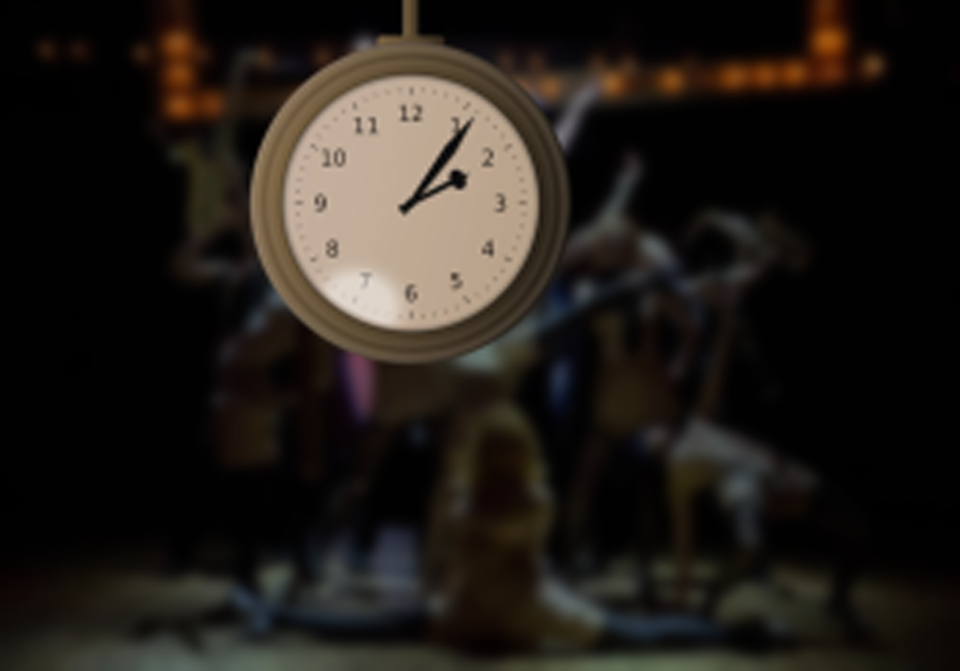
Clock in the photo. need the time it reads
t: 2:06
